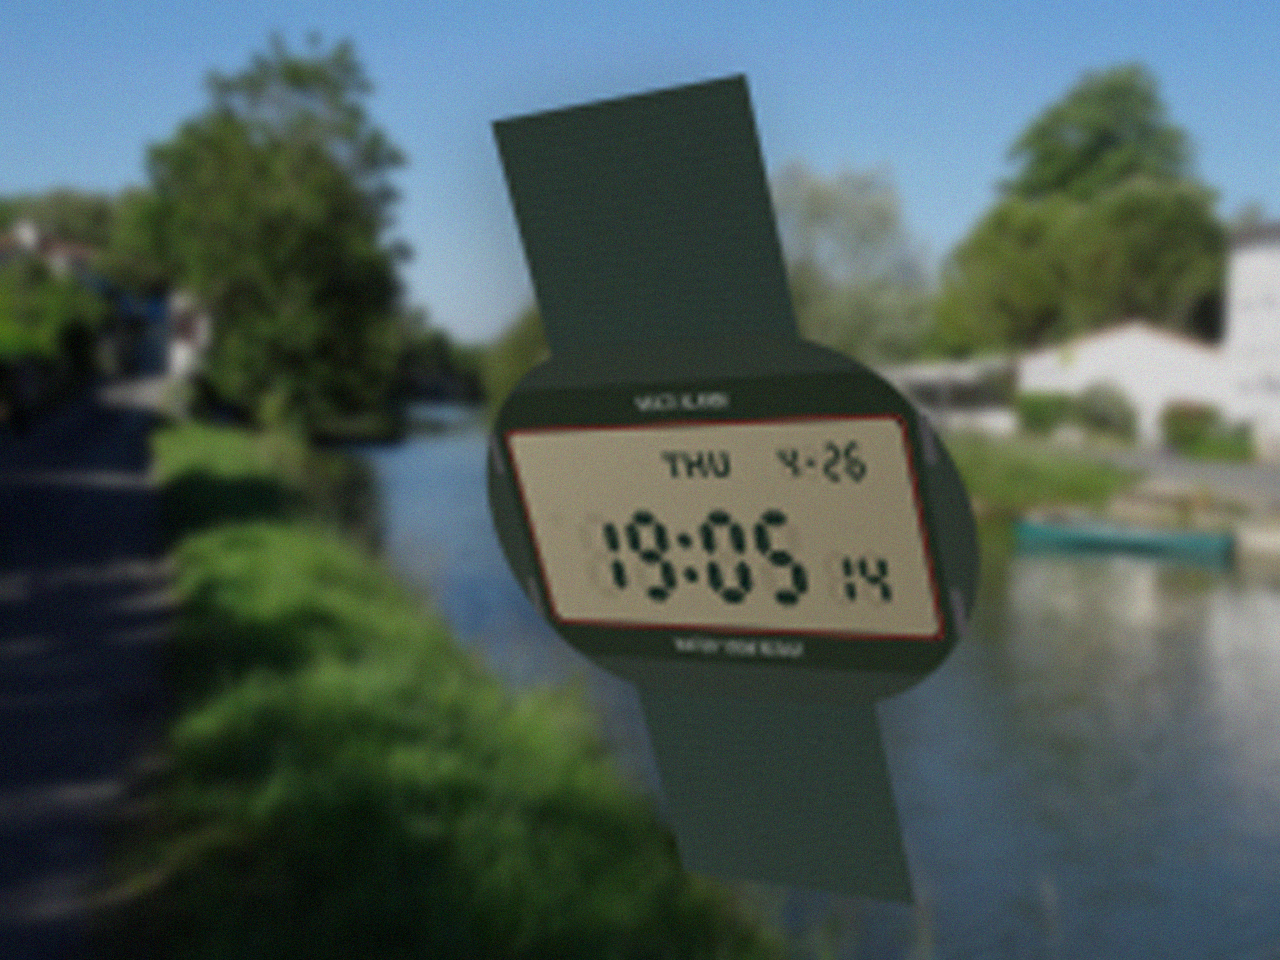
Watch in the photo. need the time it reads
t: 19:05:14
